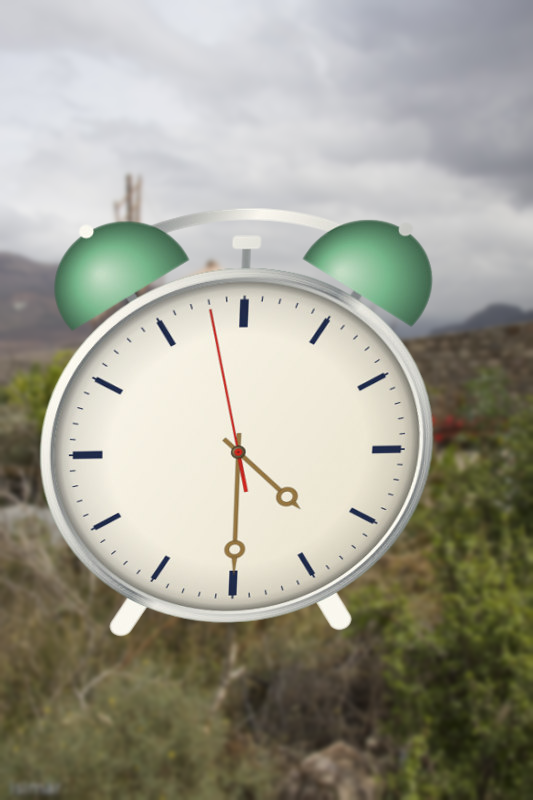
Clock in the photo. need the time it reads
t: 4:29:58
